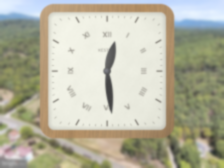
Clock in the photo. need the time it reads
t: 12:29
